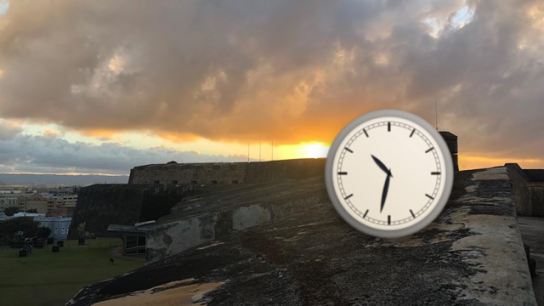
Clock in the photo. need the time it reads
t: 10:32
